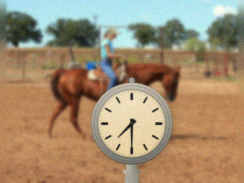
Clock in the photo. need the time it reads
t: 7:30
